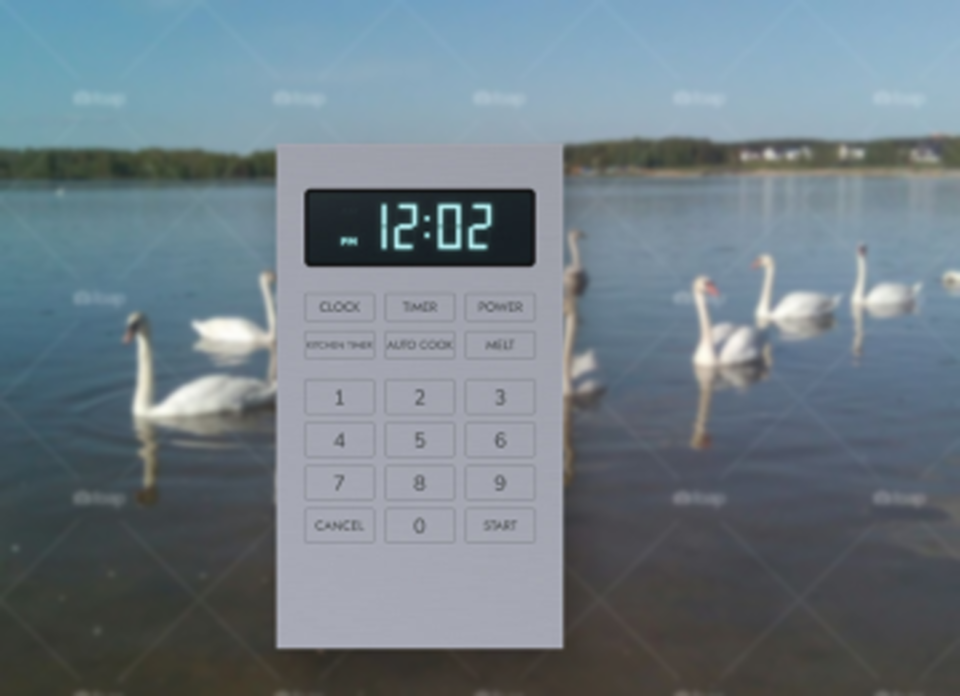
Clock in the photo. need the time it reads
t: 12:02
